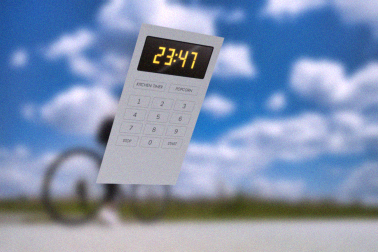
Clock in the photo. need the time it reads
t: 23:47
